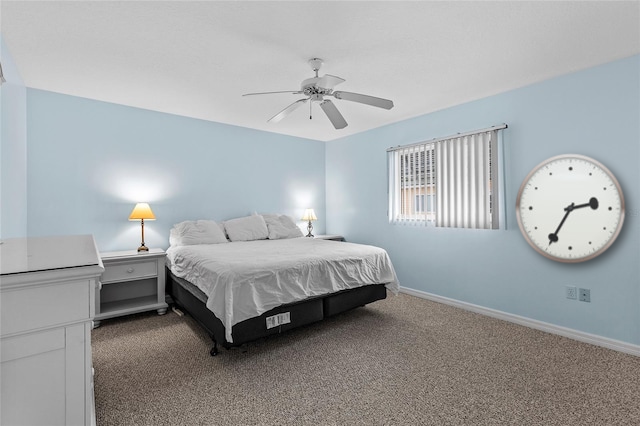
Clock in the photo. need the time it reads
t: 2:35
